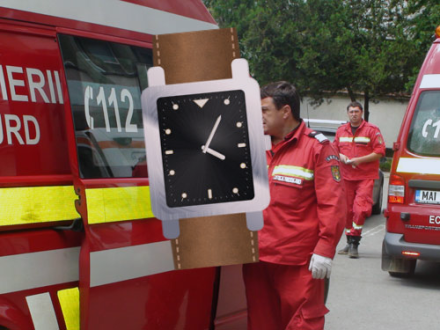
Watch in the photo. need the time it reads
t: 4:05
